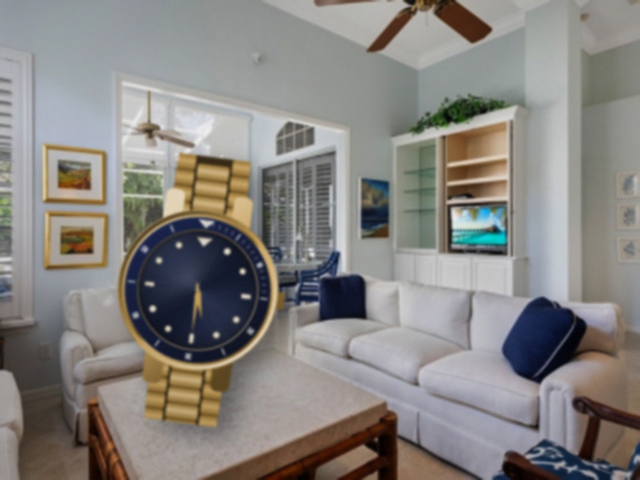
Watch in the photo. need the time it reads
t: 5:30
